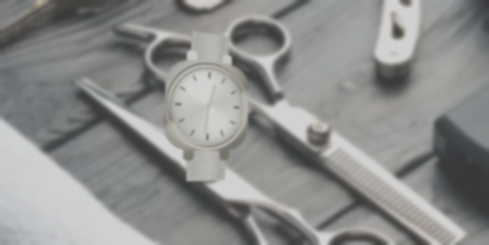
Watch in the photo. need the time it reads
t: 12:31
